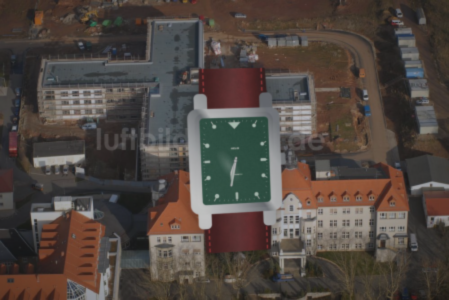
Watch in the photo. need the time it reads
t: 6:32
